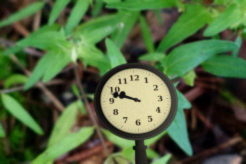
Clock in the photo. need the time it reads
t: 9:48
